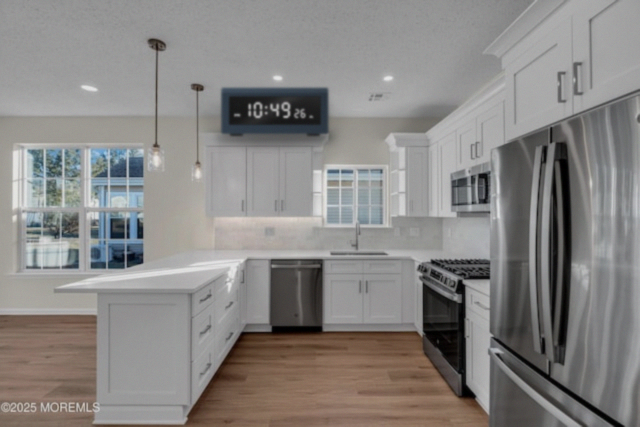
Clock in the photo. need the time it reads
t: 10:49
